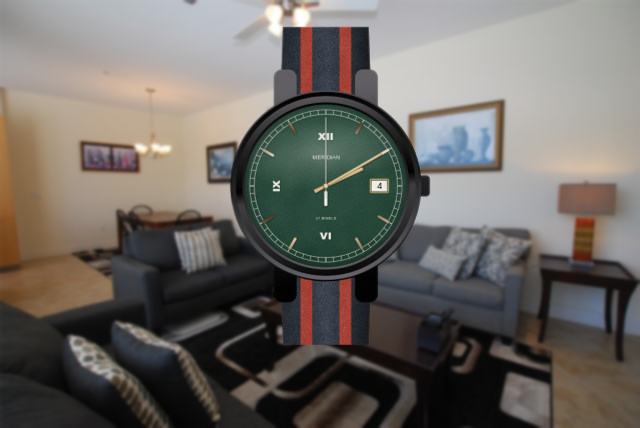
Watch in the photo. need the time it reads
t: 2:10:00
